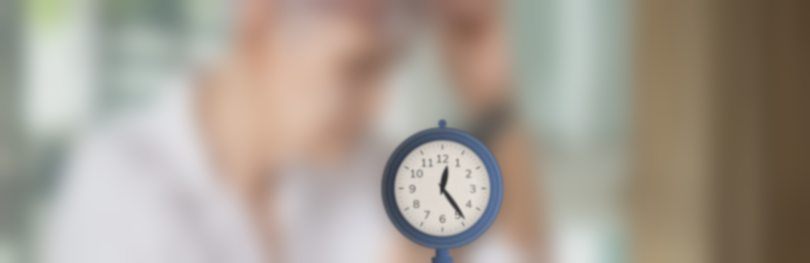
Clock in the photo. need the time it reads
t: 12:24
